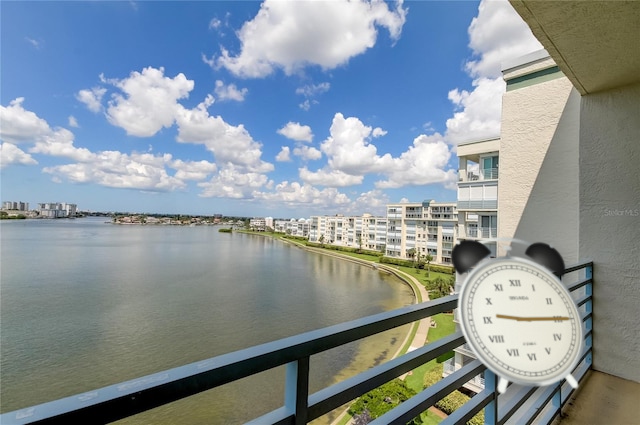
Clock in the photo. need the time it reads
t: 9:15
